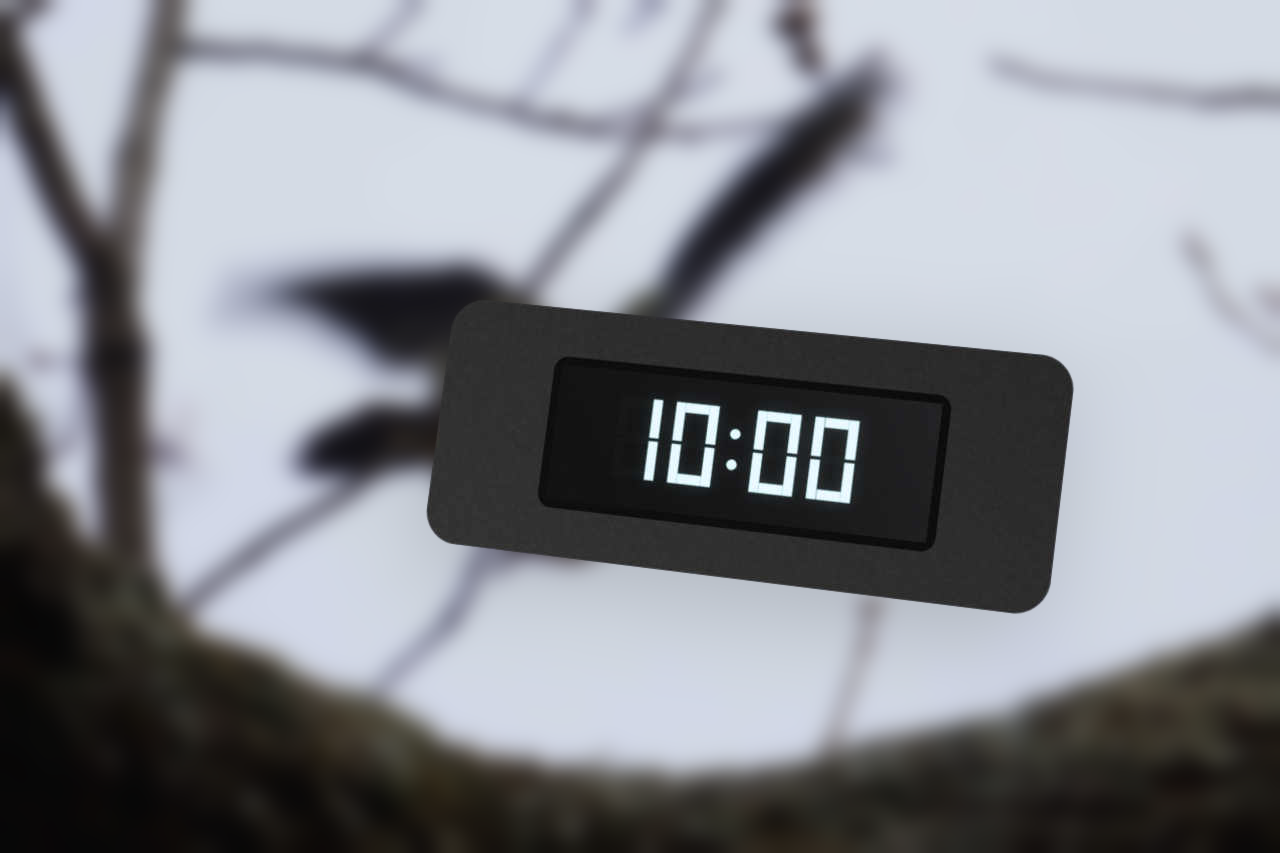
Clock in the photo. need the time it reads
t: 10:00
